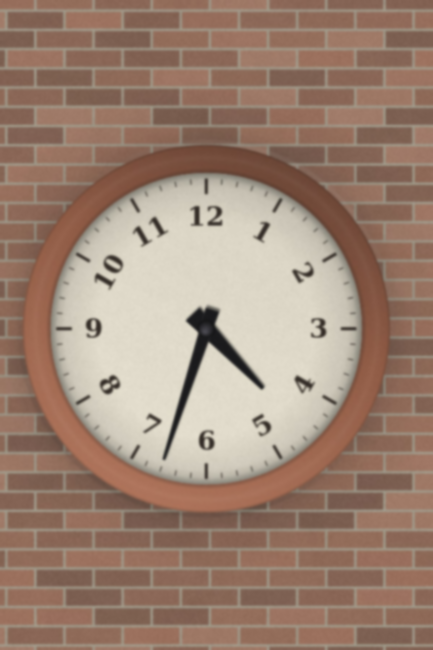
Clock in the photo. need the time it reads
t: 4:33
